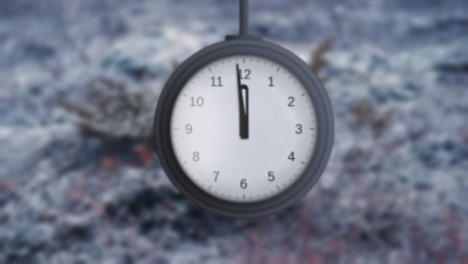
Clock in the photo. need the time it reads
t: 11:59
